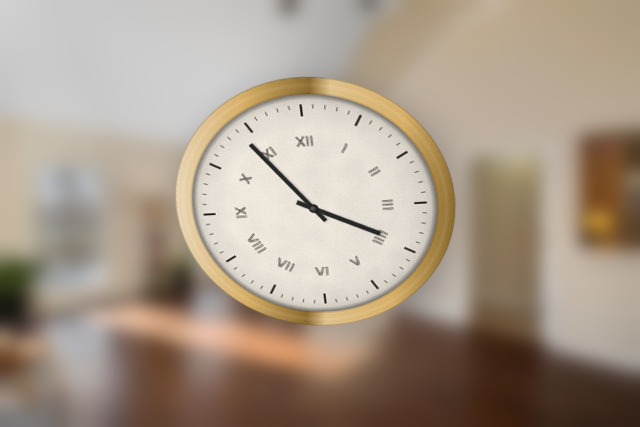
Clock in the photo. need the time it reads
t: 3:54
